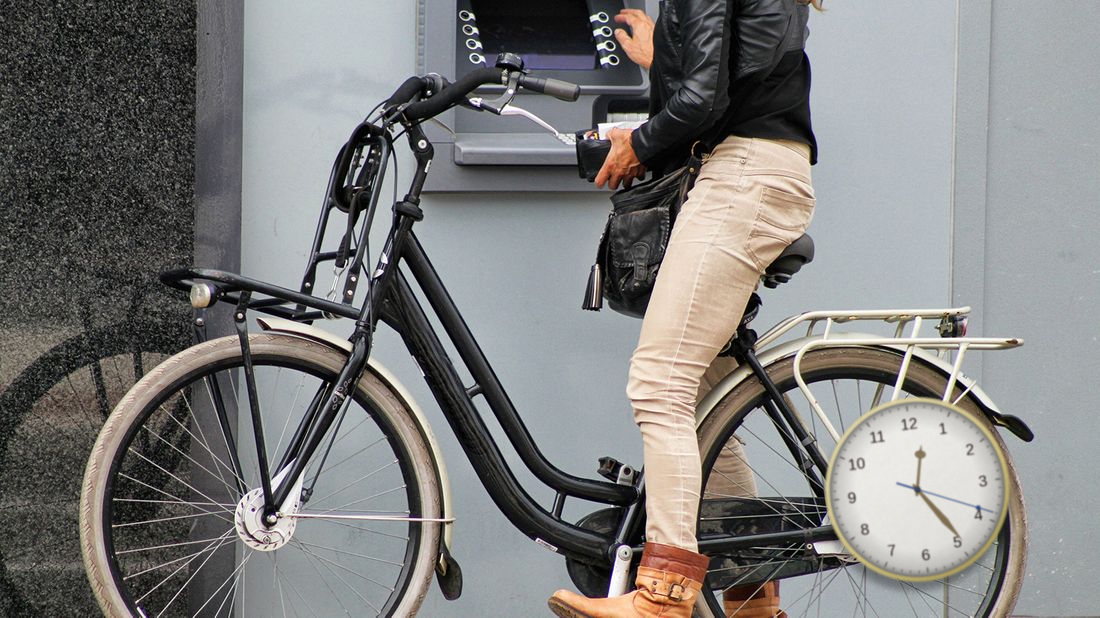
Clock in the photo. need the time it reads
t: 12:24:19
